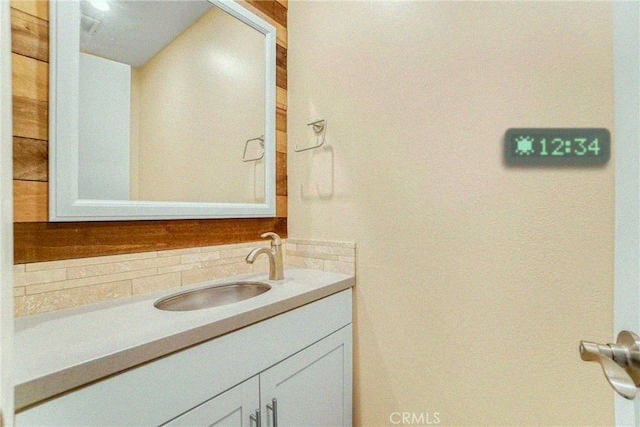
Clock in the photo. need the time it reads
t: 12:34
